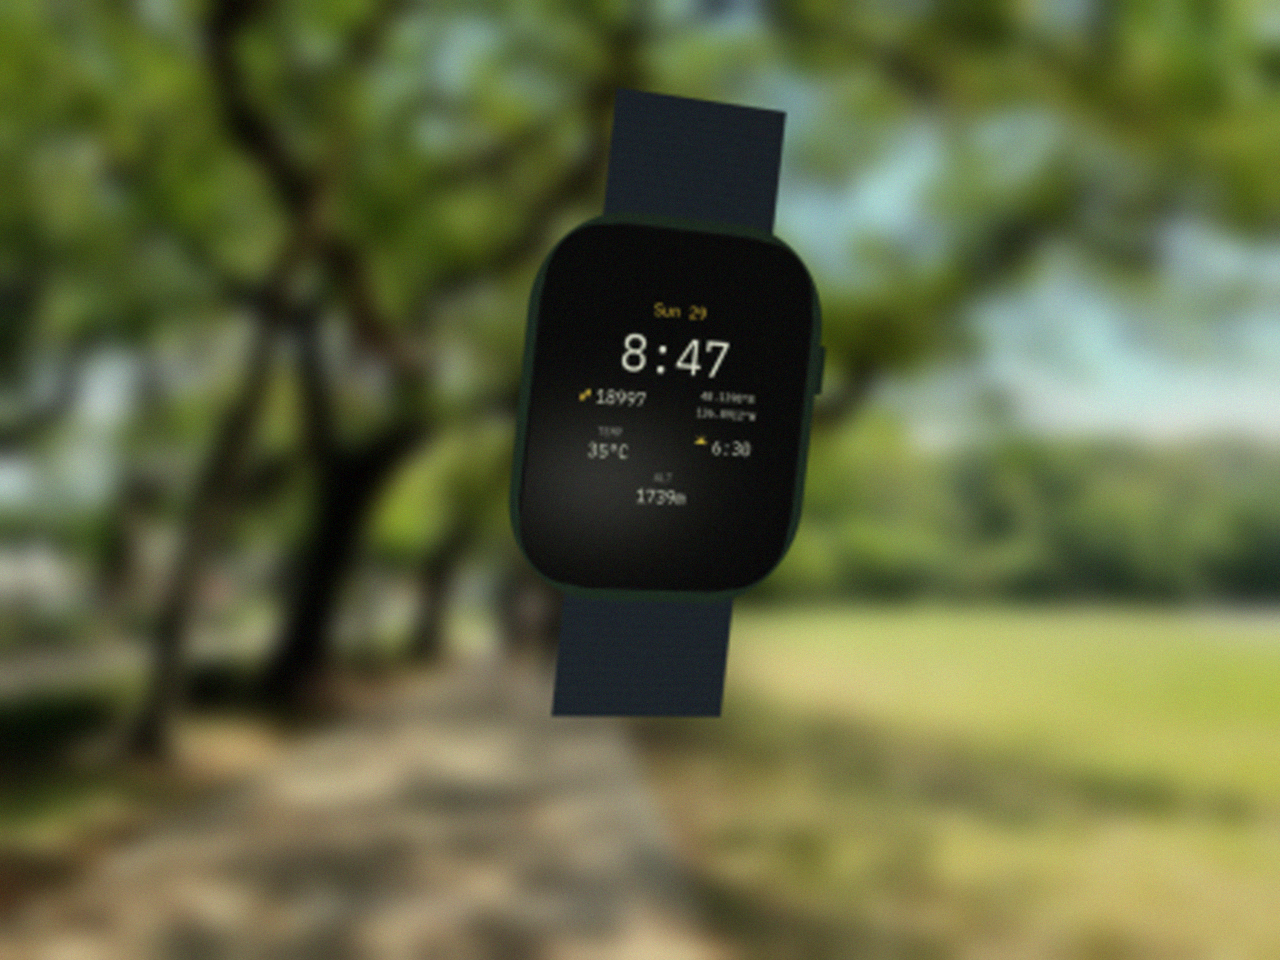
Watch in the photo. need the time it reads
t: 8:47
